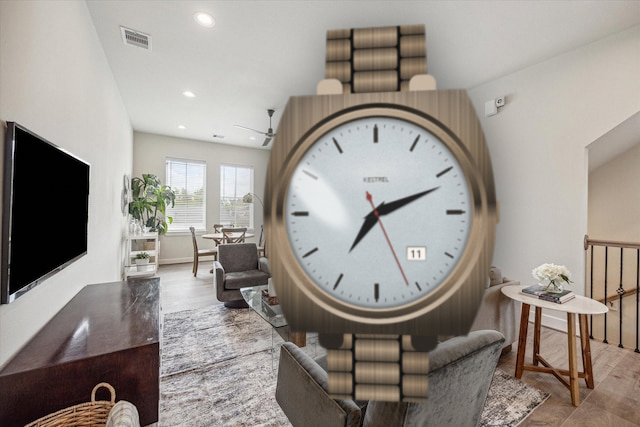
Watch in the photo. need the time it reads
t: 7:11:26
